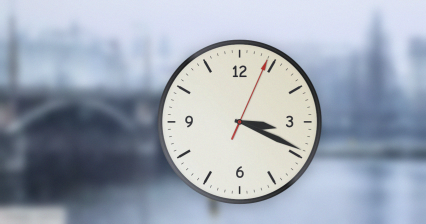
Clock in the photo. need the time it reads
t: 3:19:04
